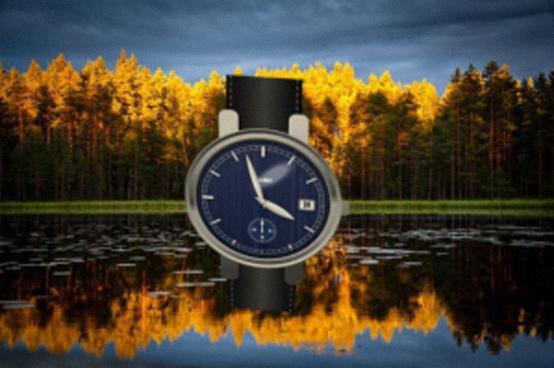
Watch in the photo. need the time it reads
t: 3:57
